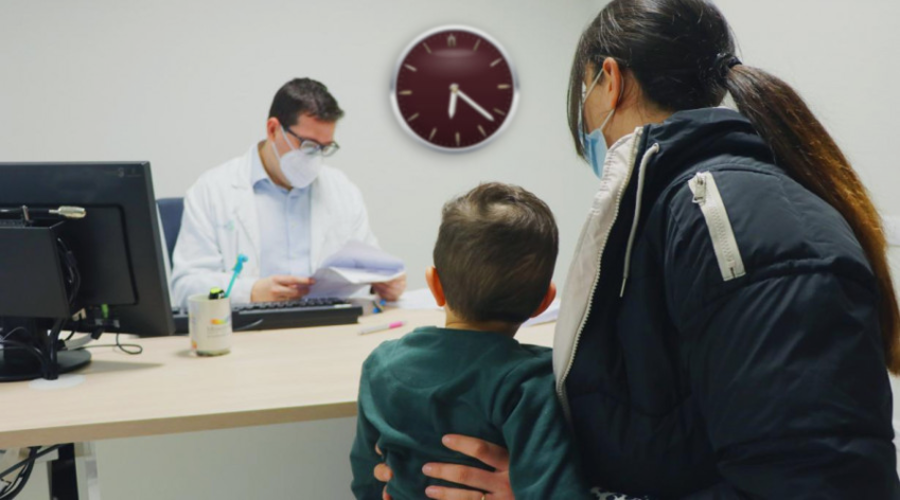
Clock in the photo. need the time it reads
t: 6:22
